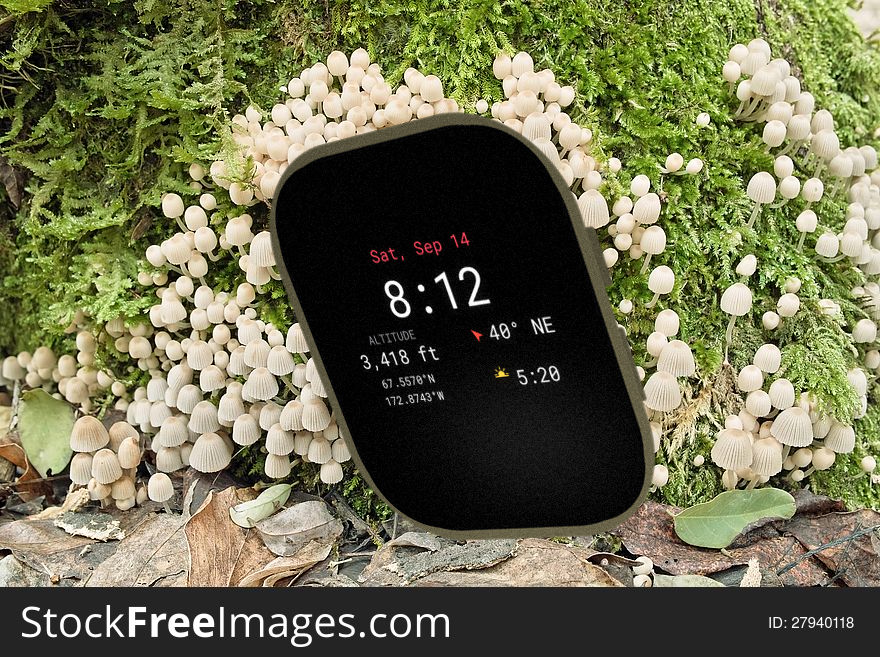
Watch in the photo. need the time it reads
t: 8:12
